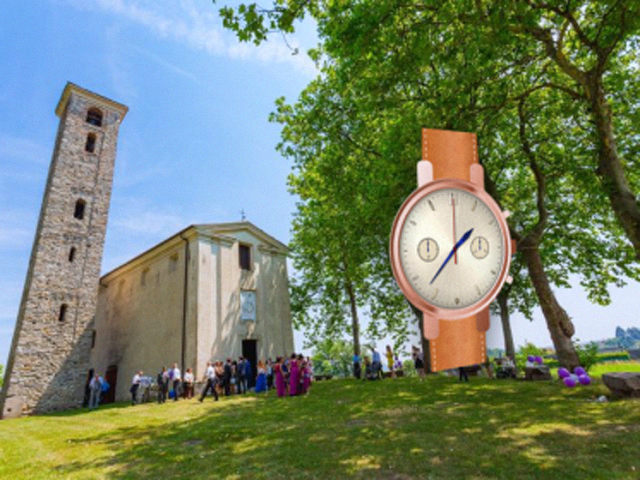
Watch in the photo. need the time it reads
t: 1:37
